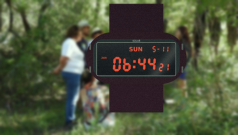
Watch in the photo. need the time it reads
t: 6:44:21
